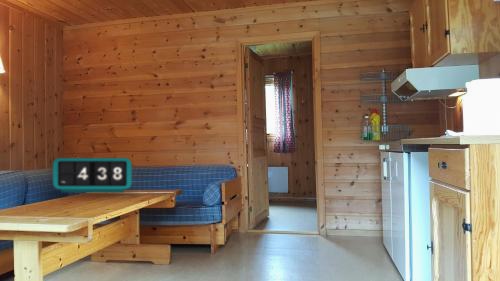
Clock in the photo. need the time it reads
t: 4:38
